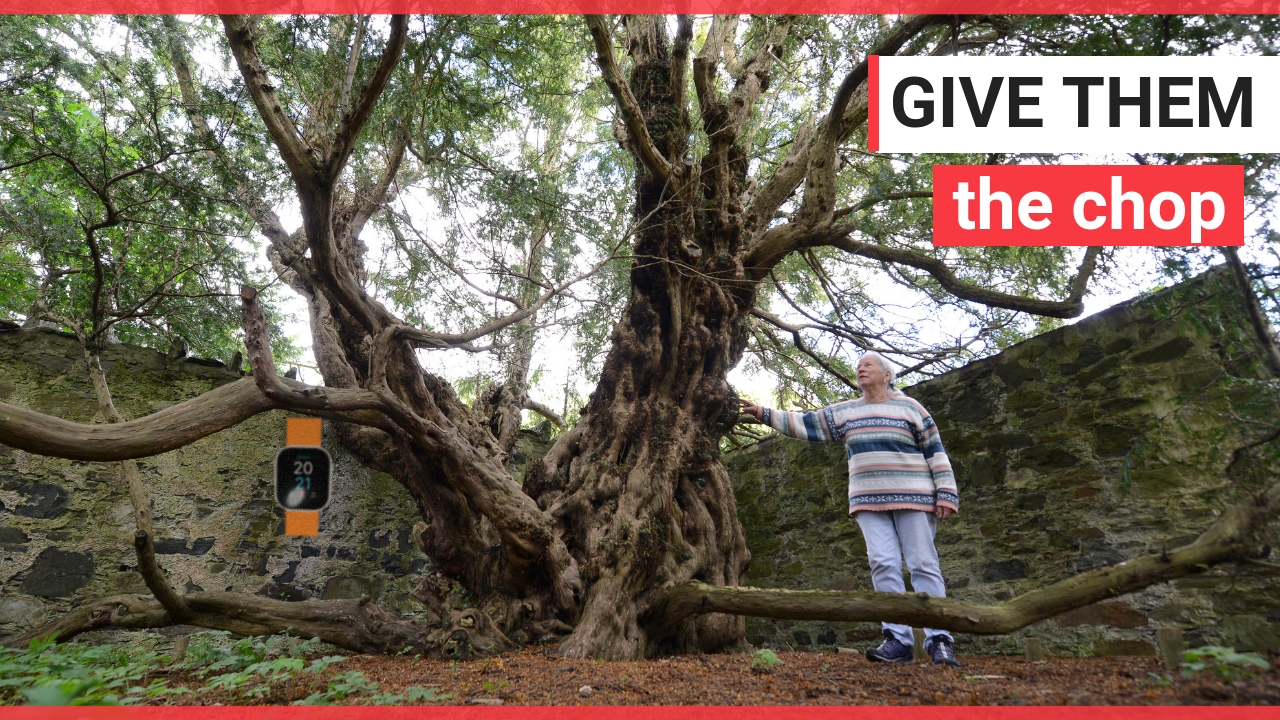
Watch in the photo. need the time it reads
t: 20:21
